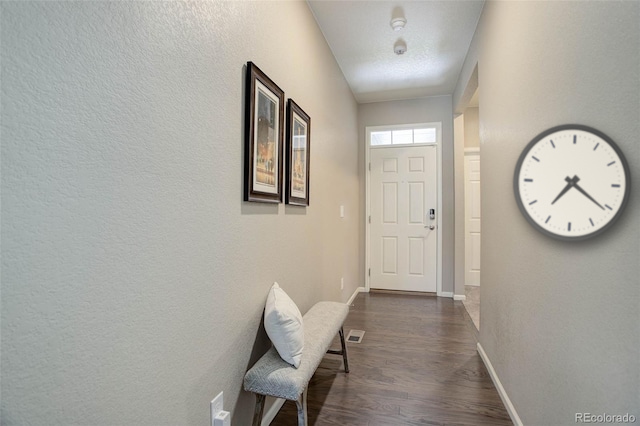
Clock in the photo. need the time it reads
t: 7:21
